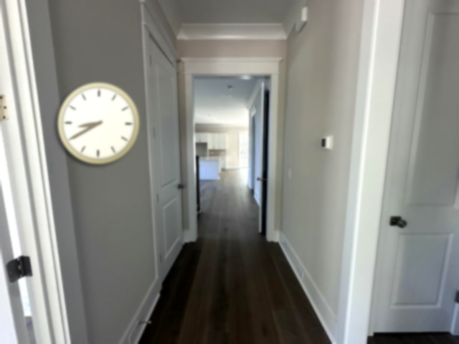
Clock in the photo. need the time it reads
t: 8:40
